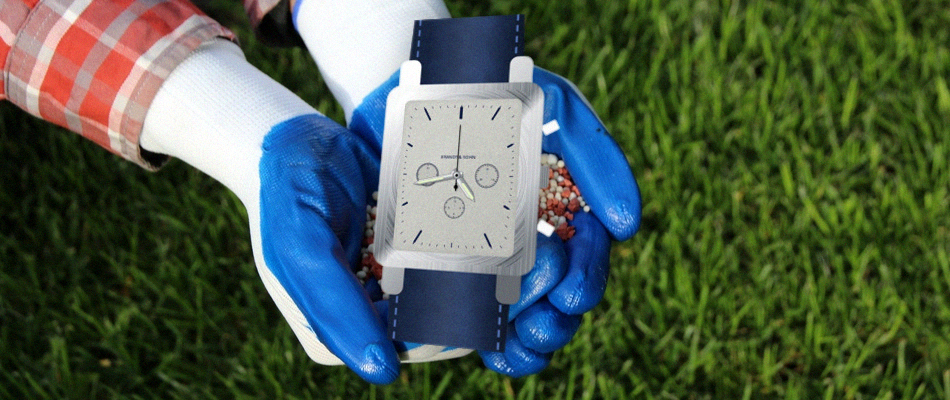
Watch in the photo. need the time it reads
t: 4:43
